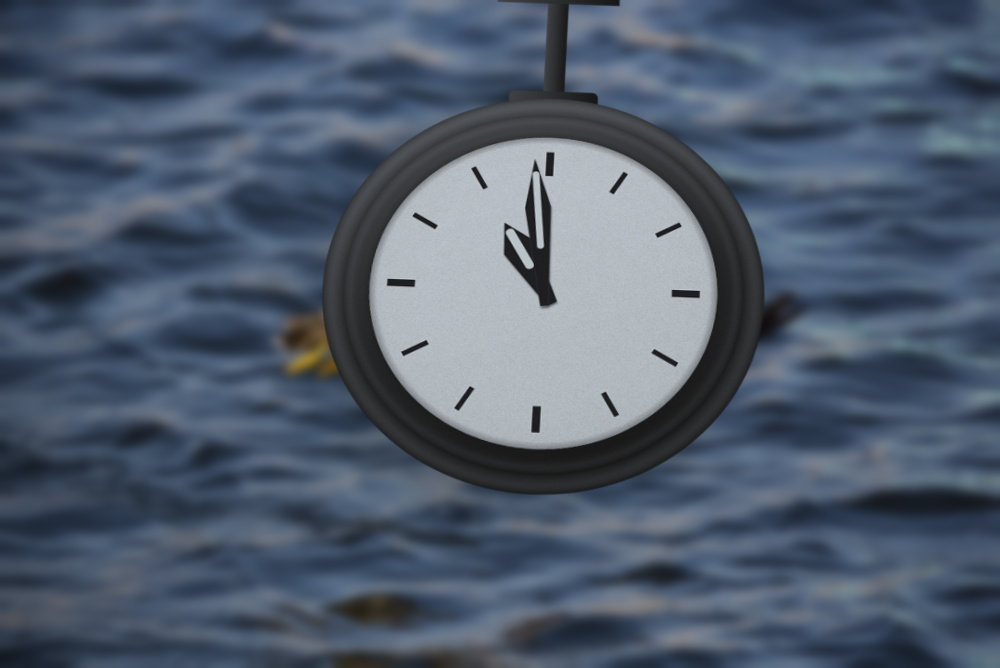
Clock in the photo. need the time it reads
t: 10:59
